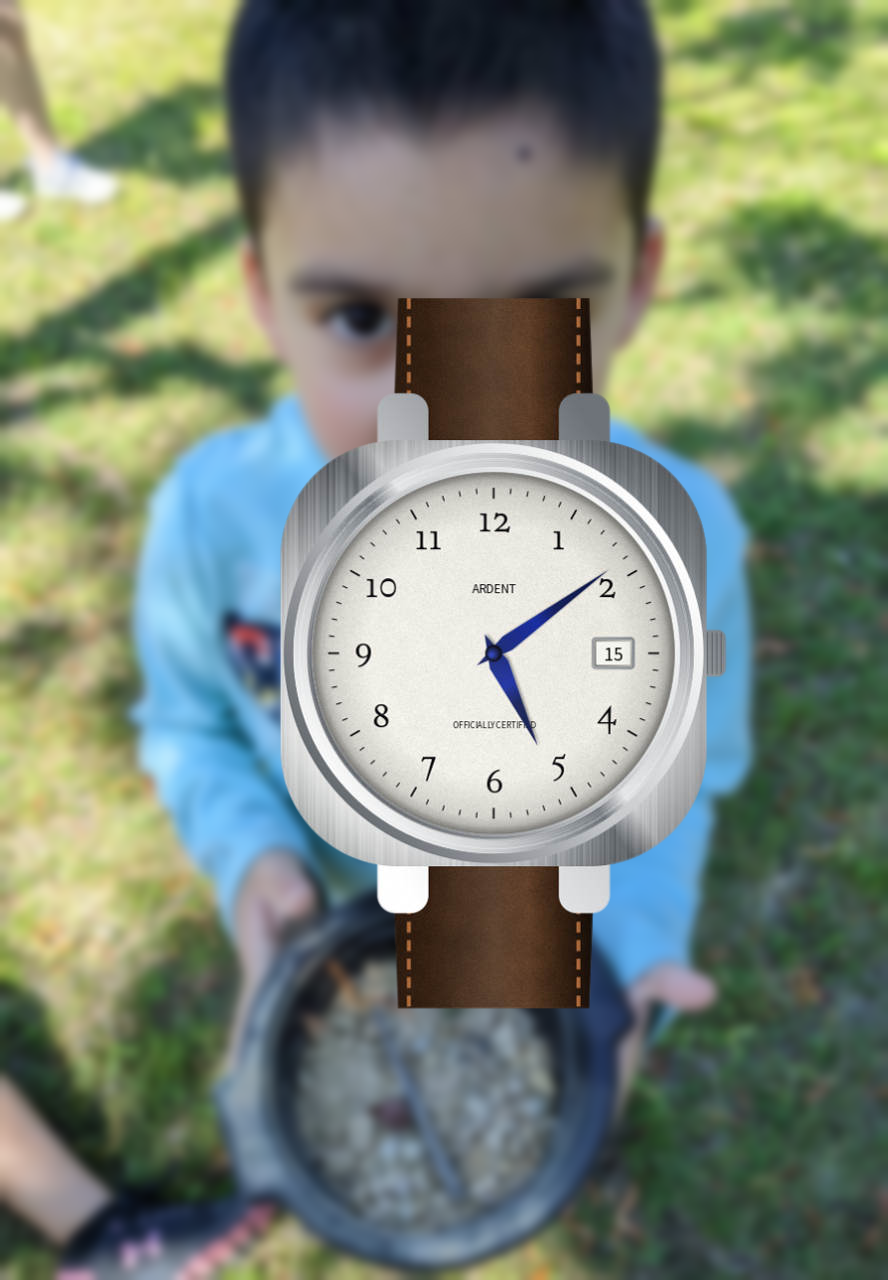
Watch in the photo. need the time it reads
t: 5:09
